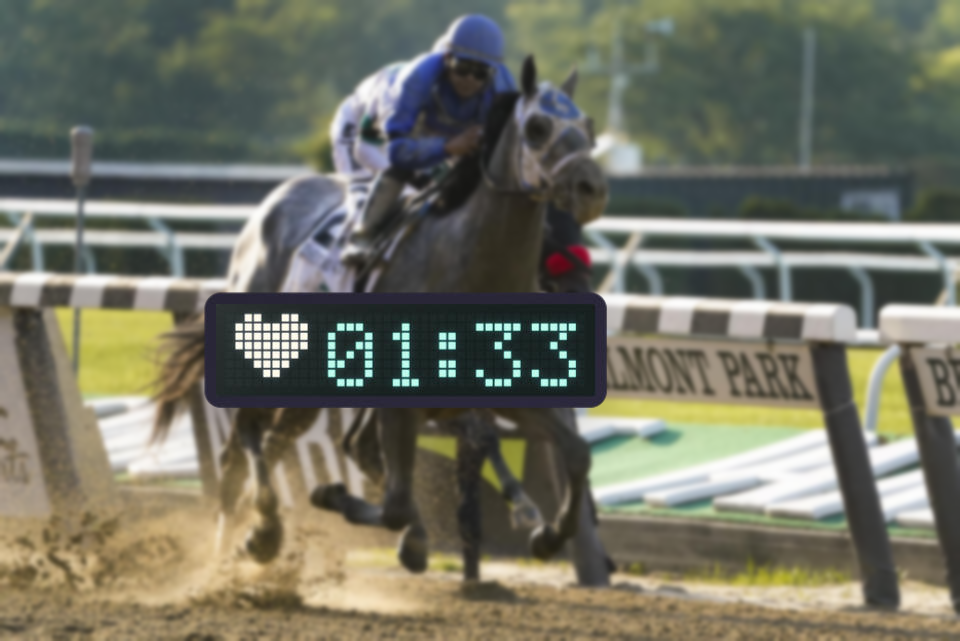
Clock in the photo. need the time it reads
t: 1:33
